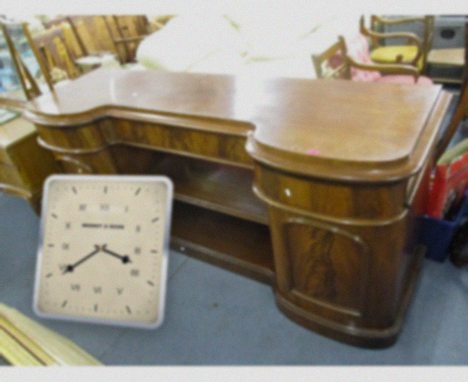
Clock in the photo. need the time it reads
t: 3:39
